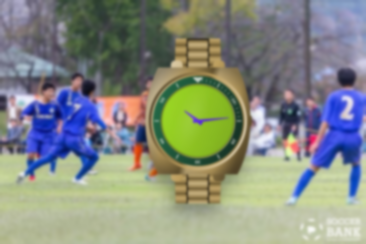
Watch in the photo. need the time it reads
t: 10:14
